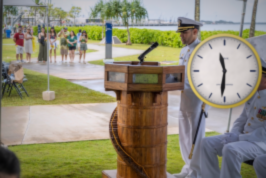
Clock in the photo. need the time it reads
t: 11:31
